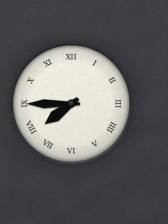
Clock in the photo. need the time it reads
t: 7:45
